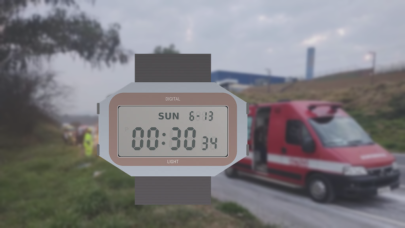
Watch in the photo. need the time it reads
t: 0:30:34
